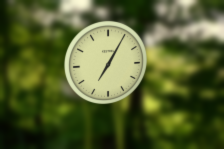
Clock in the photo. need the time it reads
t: 7:05
